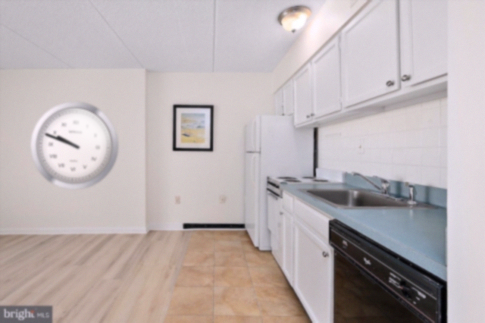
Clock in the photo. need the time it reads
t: 9:48
